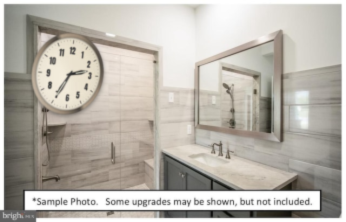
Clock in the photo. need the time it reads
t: 2:35
